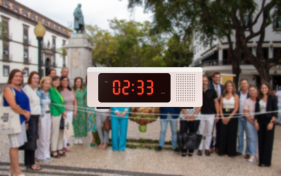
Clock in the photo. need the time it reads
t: 2:33
